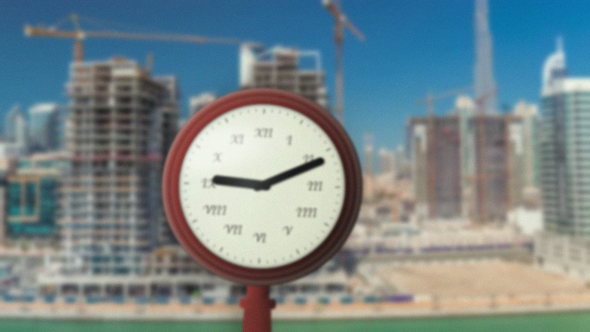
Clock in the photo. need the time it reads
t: 9:11
